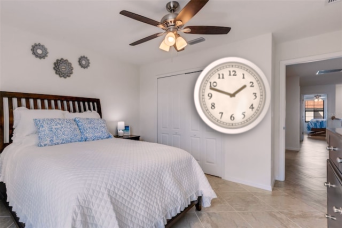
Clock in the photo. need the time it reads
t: 1:48
